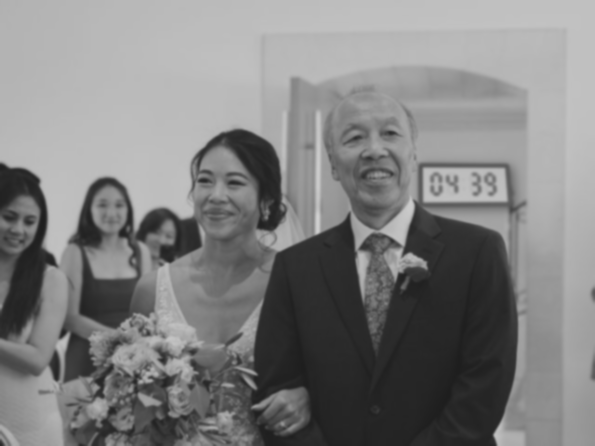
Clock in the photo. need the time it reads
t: 4:39
